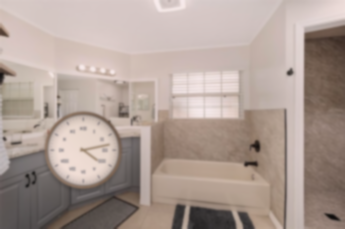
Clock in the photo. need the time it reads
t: 4:13
